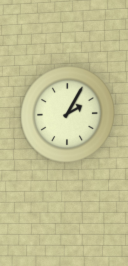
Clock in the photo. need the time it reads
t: 2:05
